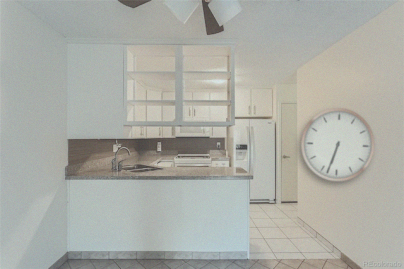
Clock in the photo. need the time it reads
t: 6:33
